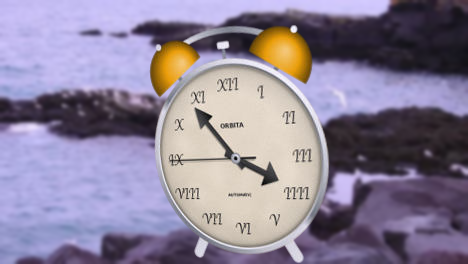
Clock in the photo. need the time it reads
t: 3:53:45
